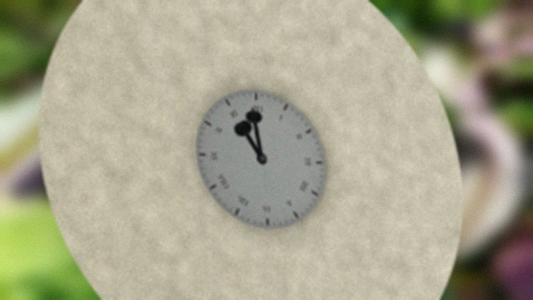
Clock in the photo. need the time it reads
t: 10:59
